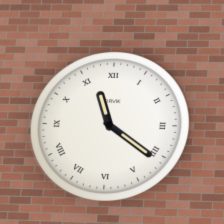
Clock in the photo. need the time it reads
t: 11:21
